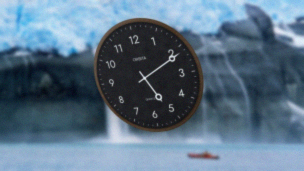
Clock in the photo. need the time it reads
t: 5:11
